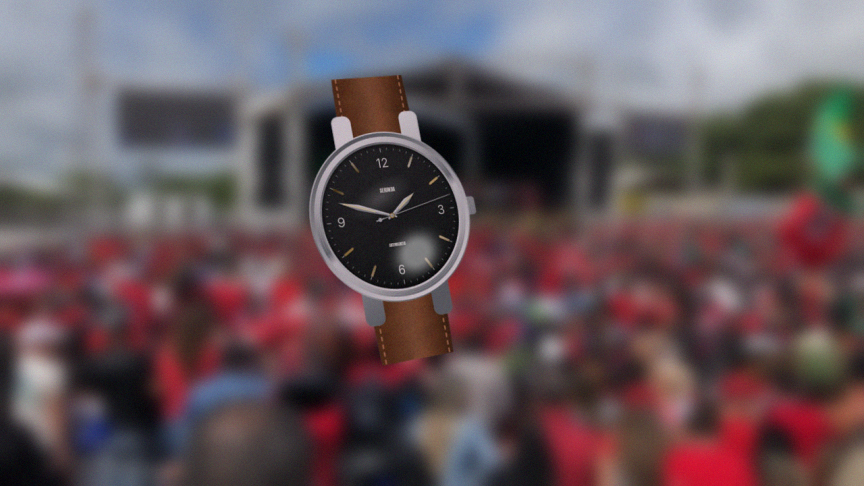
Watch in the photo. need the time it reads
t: 1:48:13
